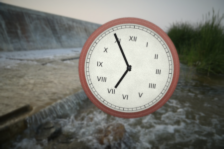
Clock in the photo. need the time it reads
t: 6:55
